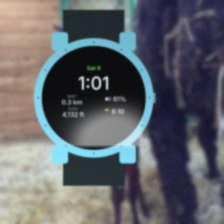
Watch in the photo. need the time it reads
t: 1:01
